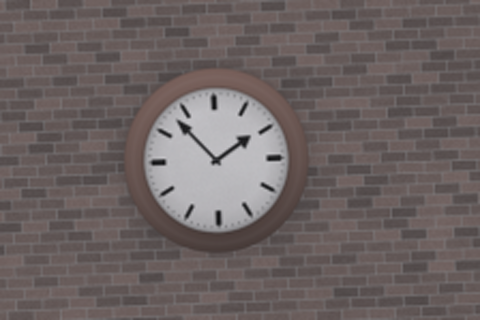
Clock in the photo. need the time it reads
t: 1:53
